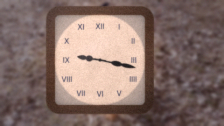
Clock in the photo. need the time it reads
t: 9:17
